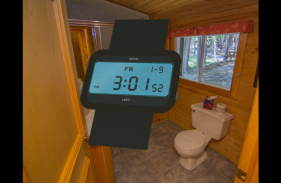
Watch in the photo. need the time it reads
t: 3:01:52
